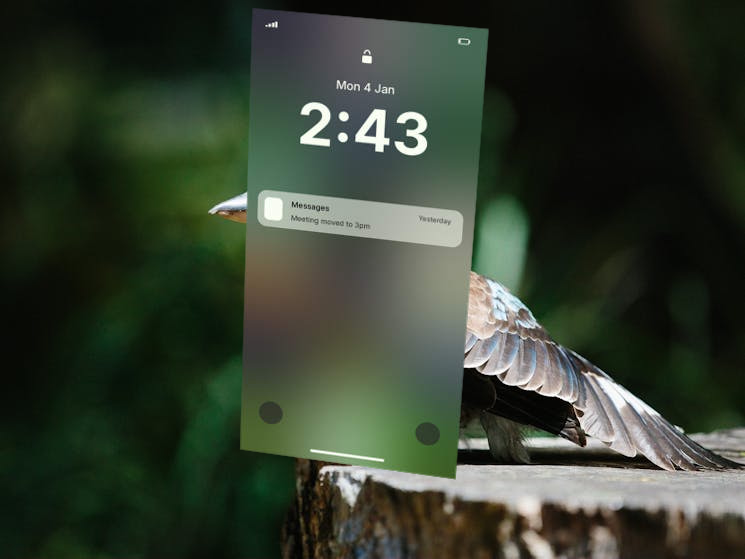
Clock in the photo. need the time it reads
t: 2:43
